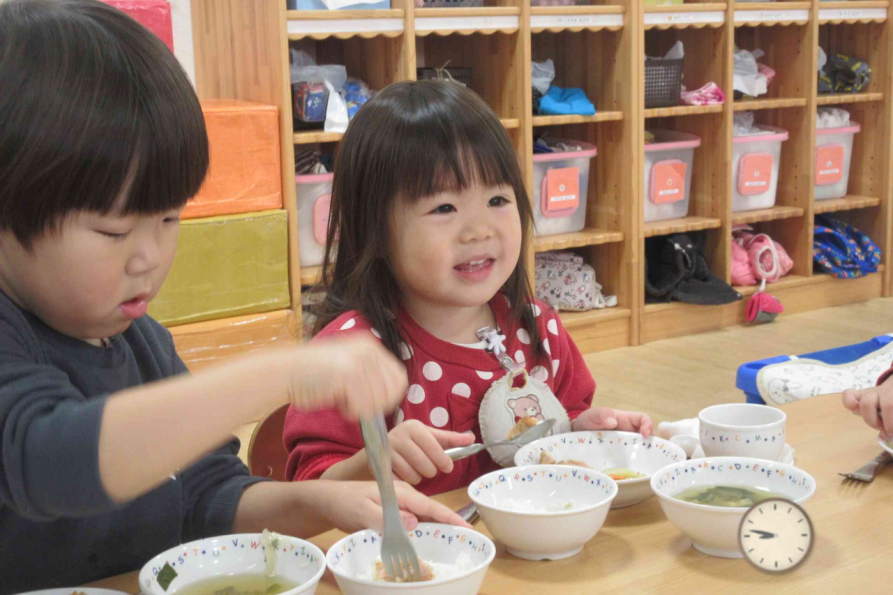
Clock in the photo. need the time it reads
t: 8:47
